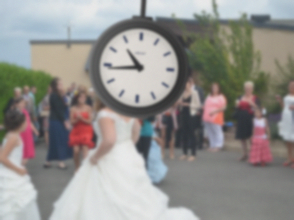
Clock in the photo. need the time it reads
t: 10:44
